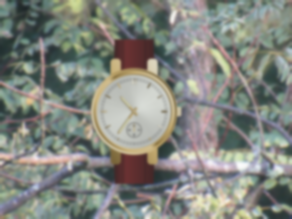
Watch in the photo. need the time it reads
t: 10:36
